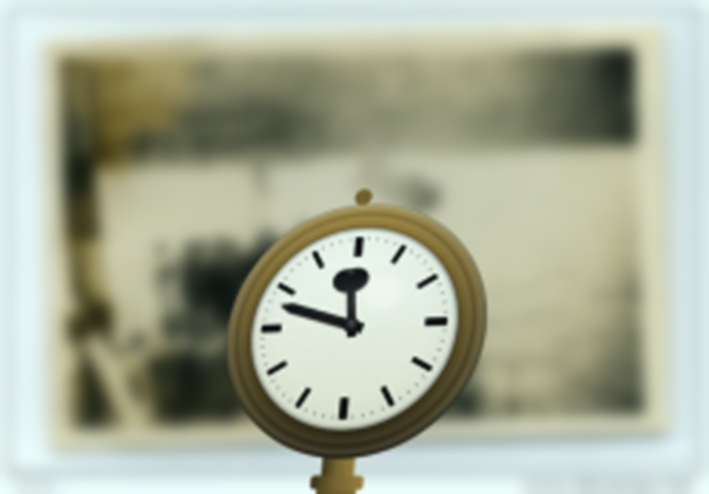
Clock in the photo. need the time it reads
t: 11:48
